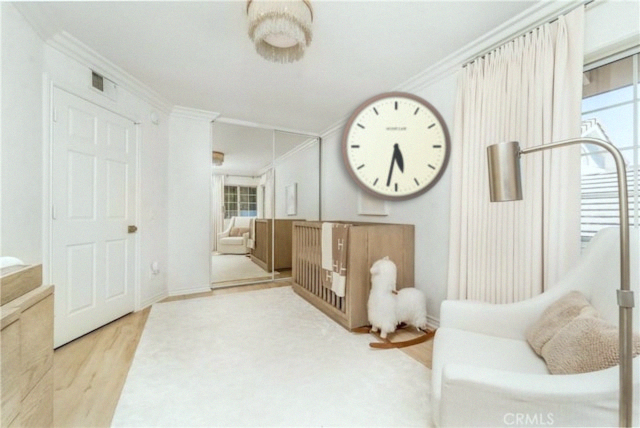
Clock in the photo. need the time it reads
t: 5:32
